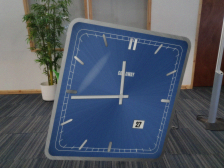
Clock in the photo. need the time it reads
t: 11:44
